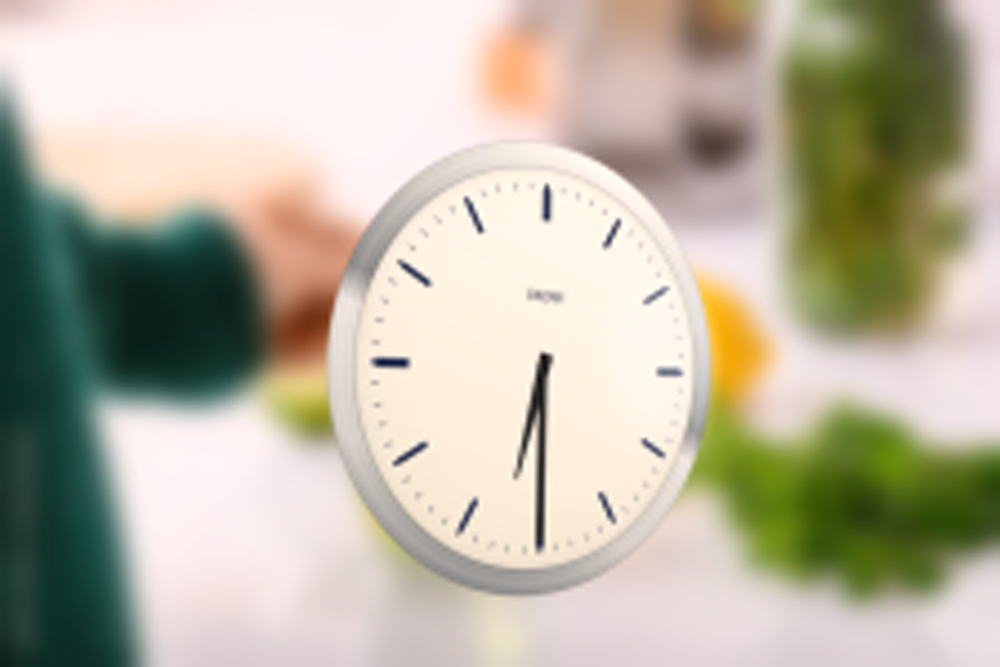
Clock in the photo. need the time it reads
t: 6:30
